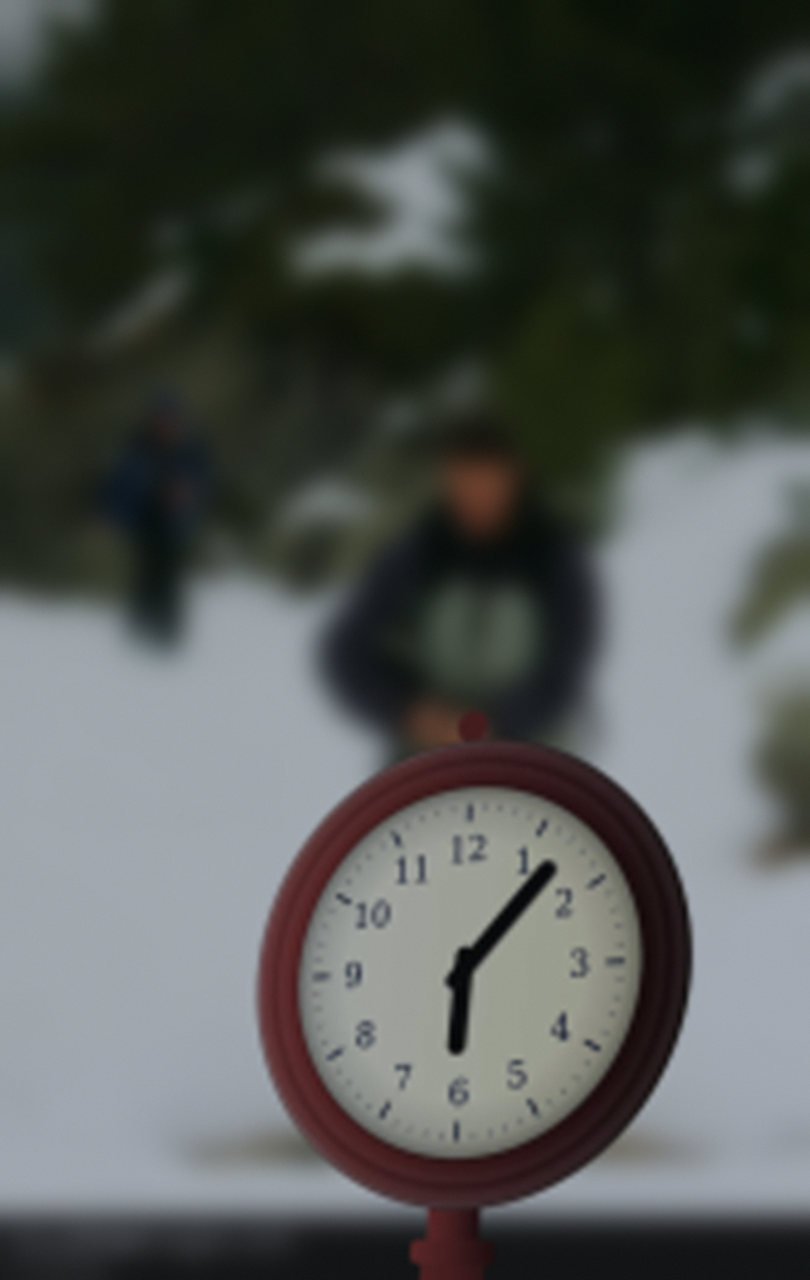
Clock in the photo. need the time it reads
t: 6:07
